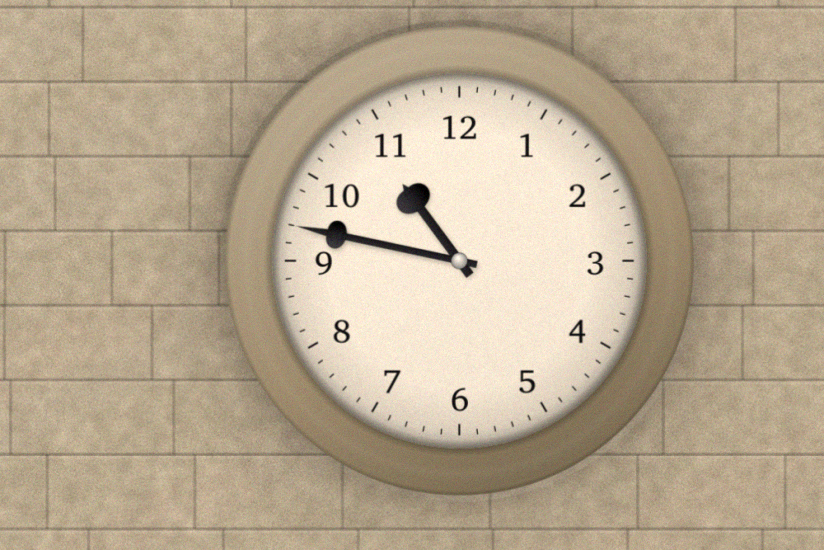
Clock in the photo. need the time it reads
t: 10:47
